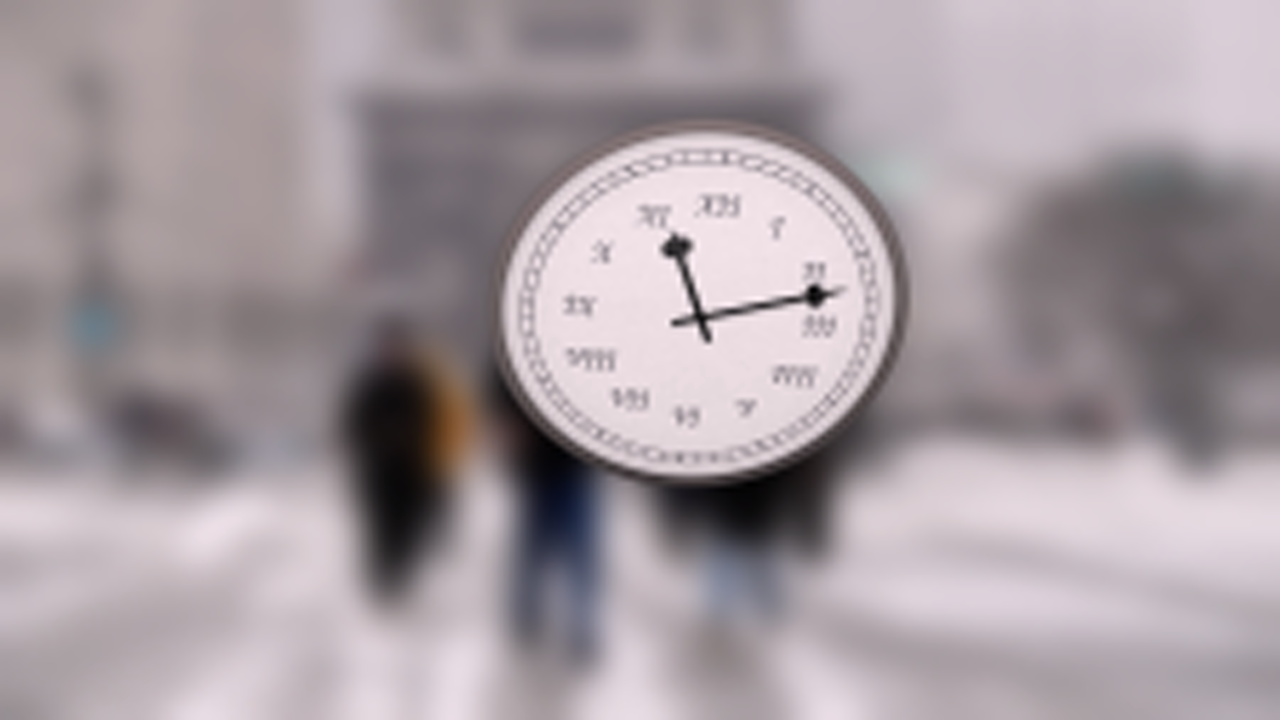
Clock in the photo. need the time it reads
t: 11:12
